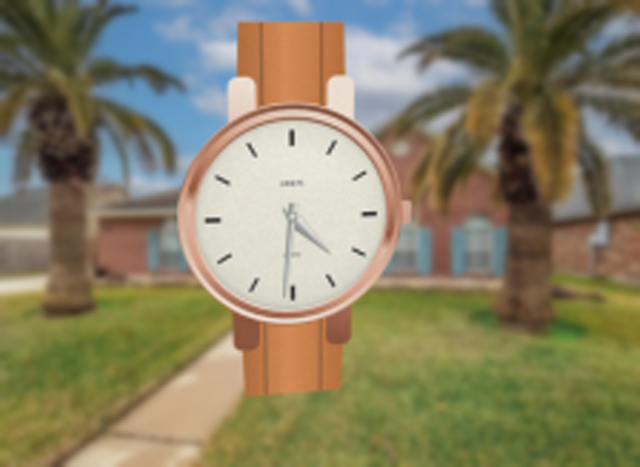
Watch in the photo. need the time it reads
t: 4:31
